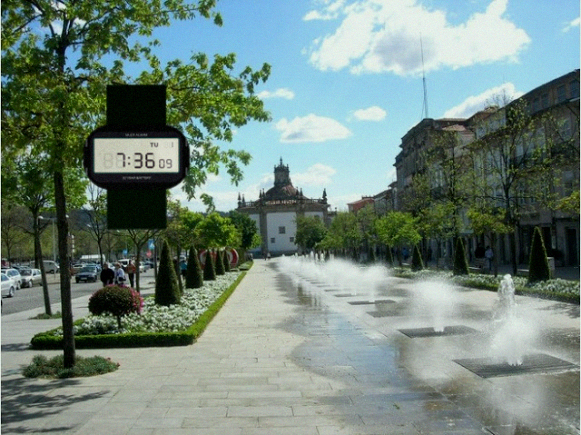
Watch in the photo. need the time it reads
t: 7:36:09
